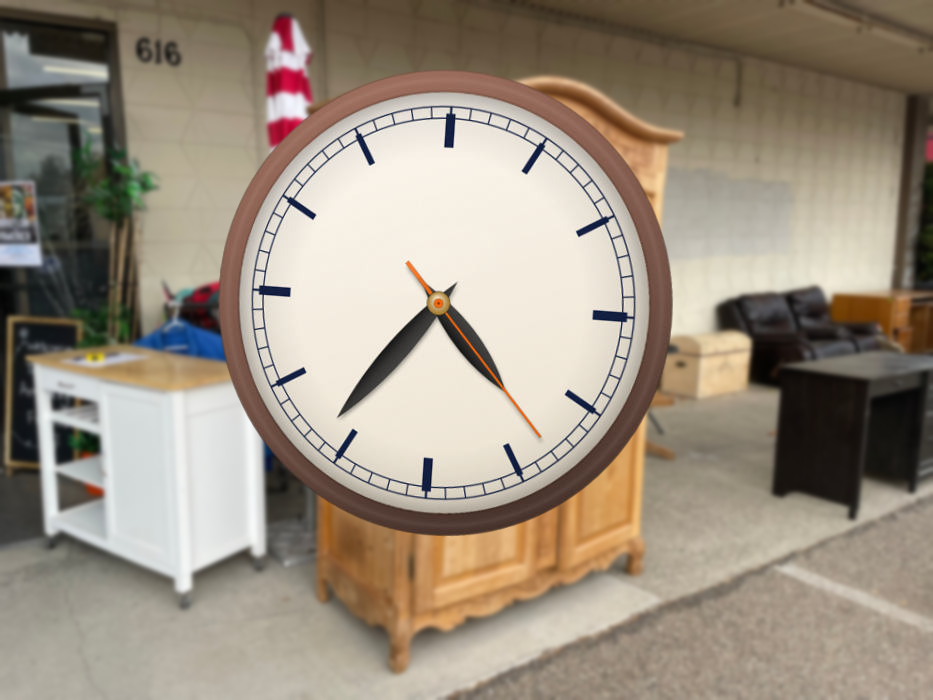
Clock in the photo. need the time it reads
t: 4:36:23
